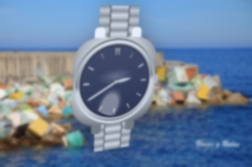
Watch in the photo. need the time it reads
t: 2:40
